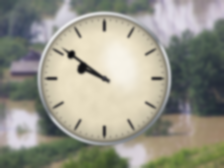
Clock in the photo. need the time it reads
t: 9:51
